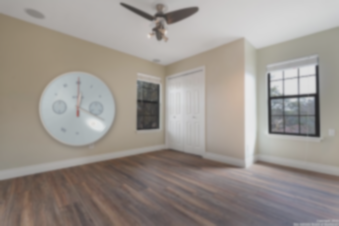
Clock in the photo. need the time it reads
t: 12:19
